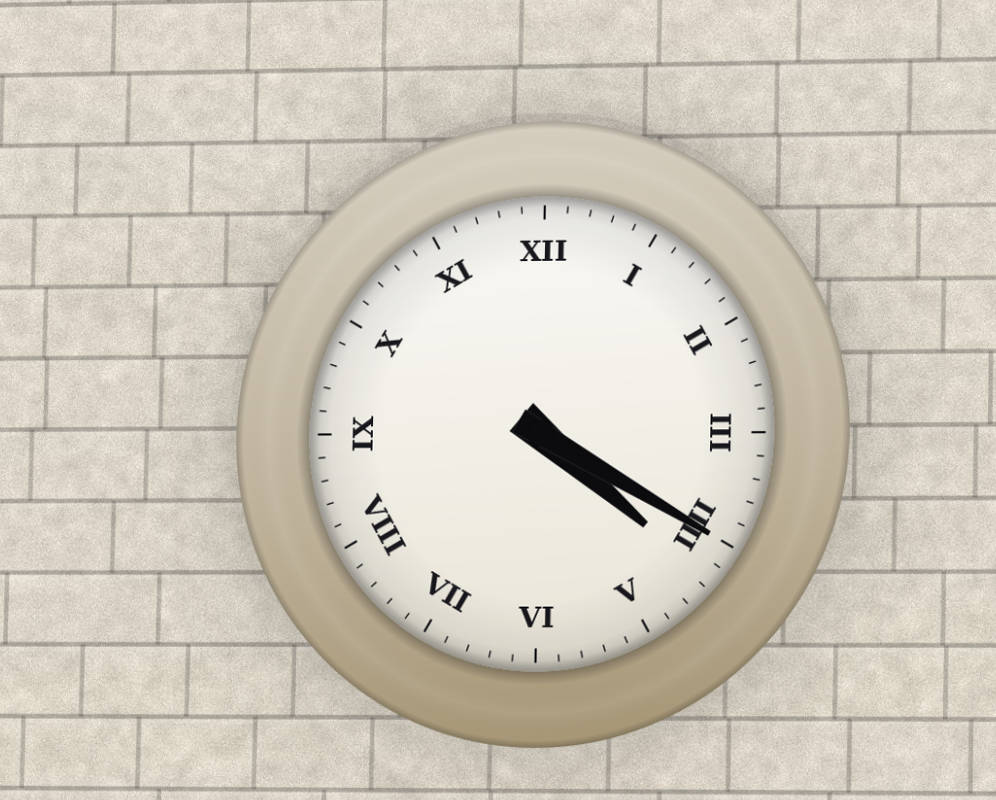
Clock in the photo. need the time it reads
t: 4:20
